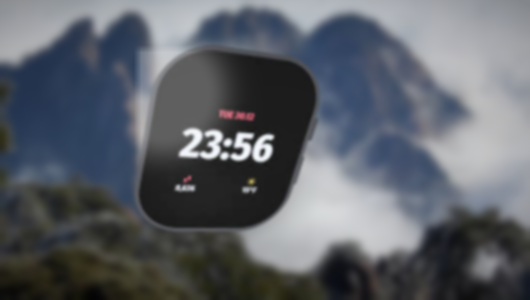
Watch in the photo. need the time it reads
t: 23:56
